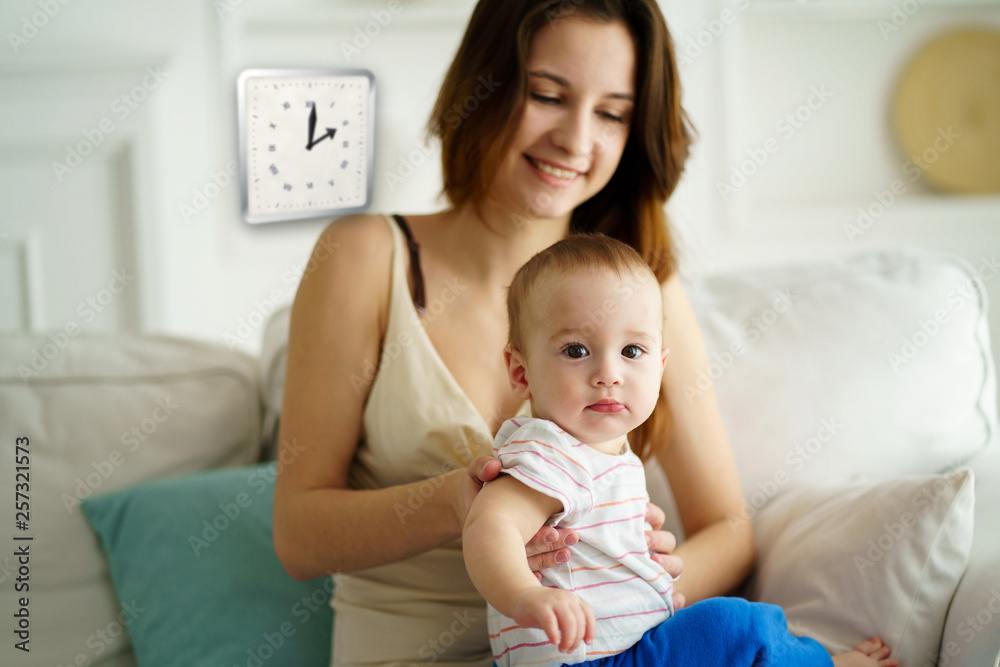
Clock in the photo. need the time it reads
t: 2:01
